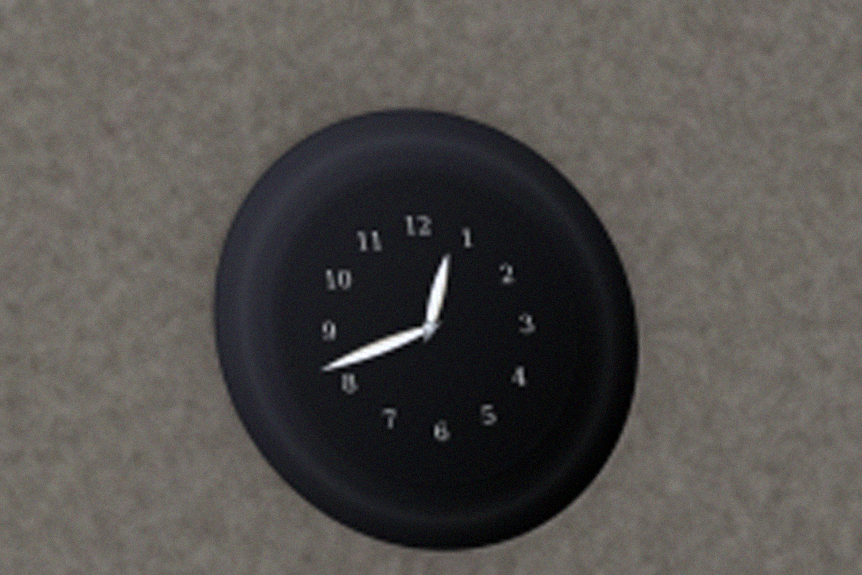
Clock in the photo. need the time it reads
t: 12:42
